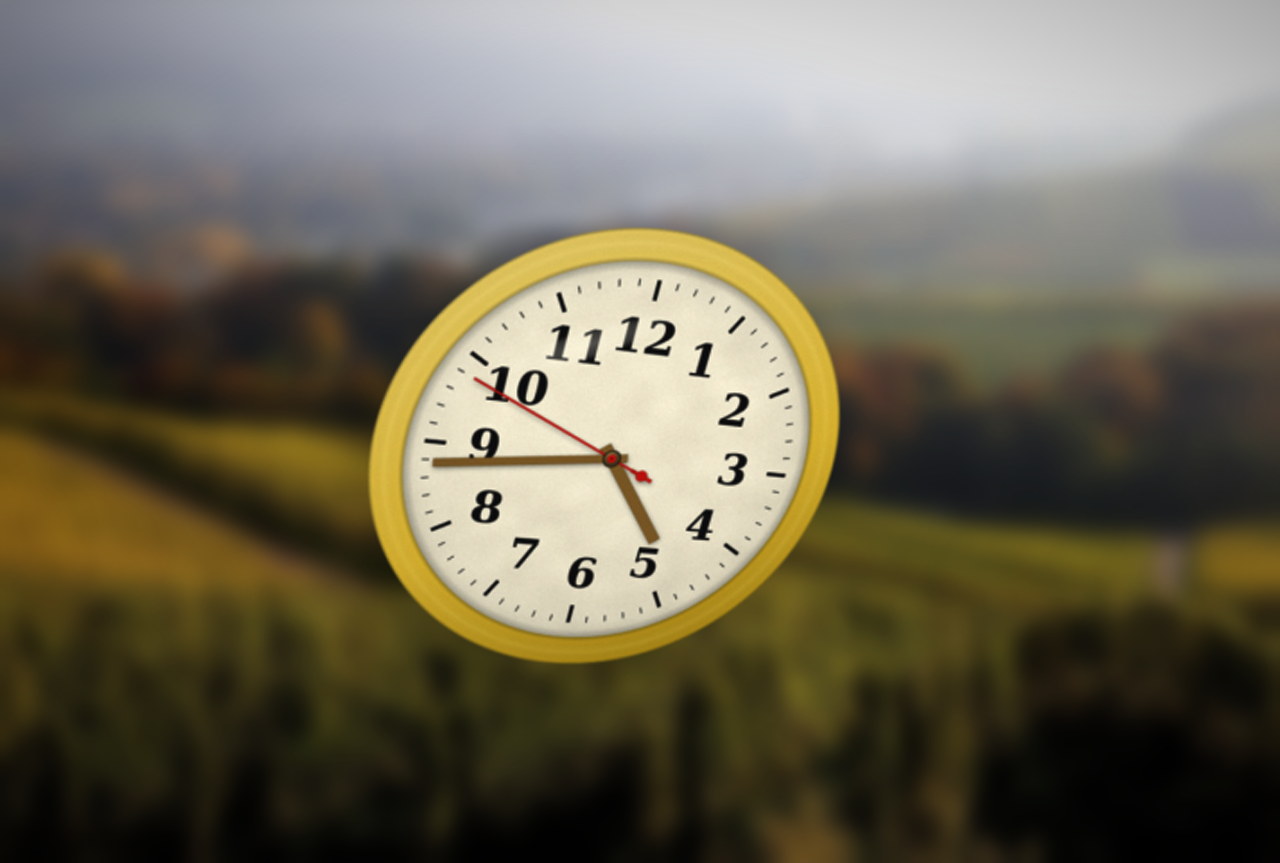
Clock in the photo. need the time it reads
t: 4:43:49
